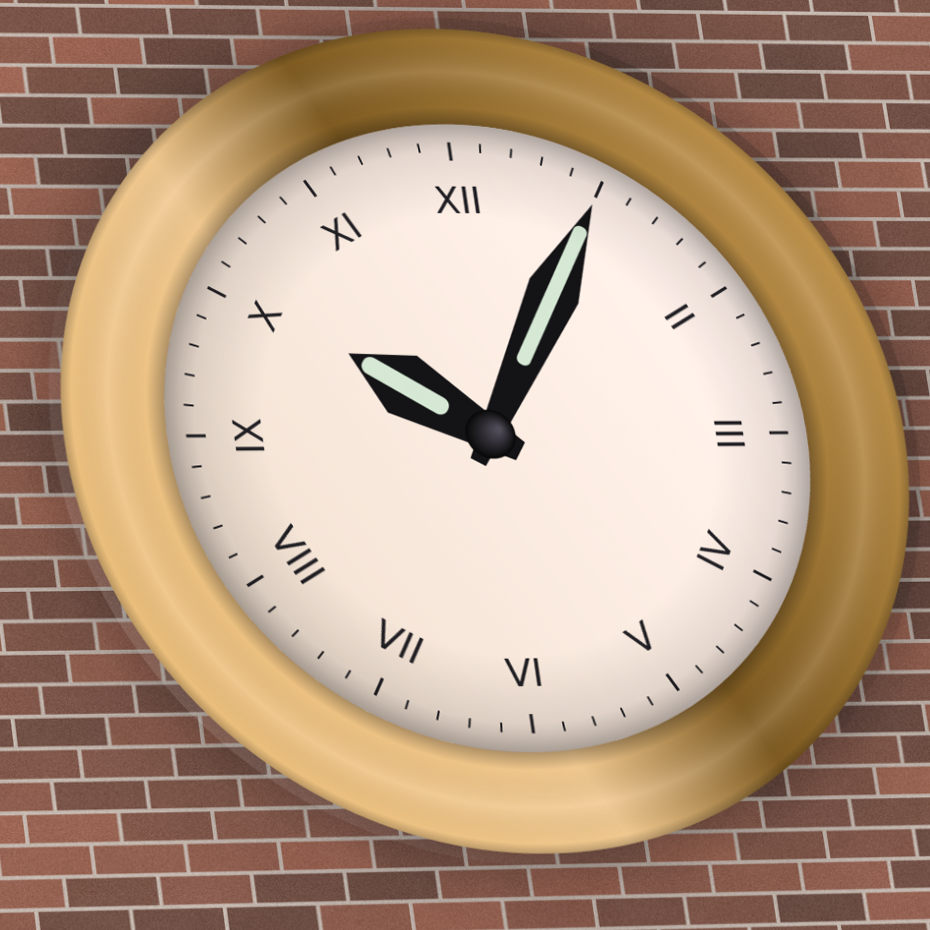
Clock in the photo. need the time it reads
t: 10:05
